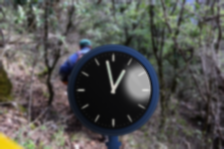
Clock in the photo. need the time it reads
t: 12:58
